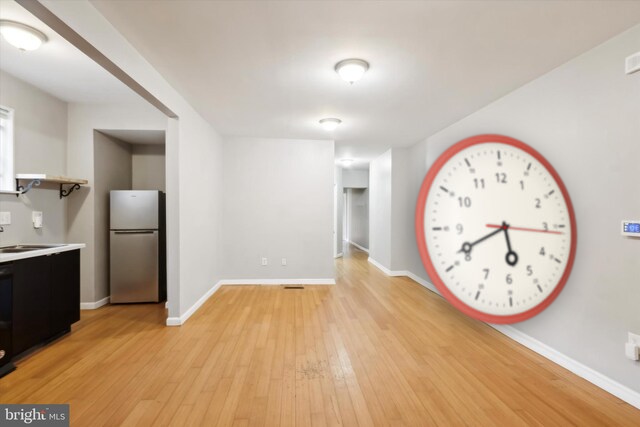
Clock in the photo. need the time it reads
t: 5:41:16
